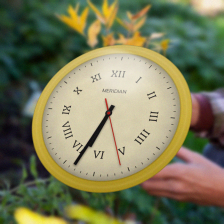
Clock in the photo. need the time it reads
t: 6:33:26
